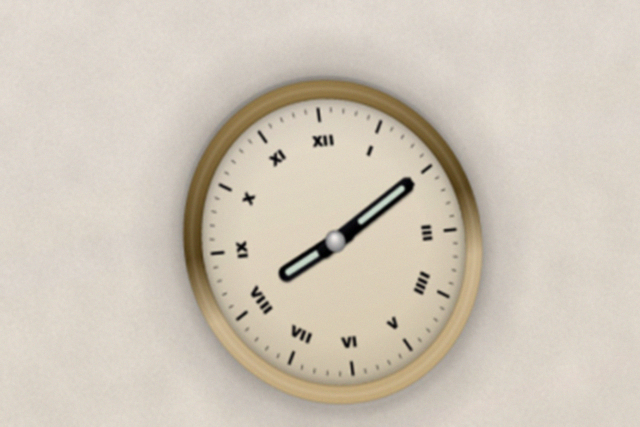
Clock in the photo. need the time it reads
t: 8:10
